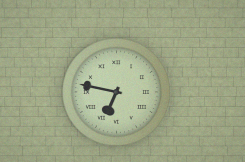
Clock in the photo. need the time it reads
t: 6:47
